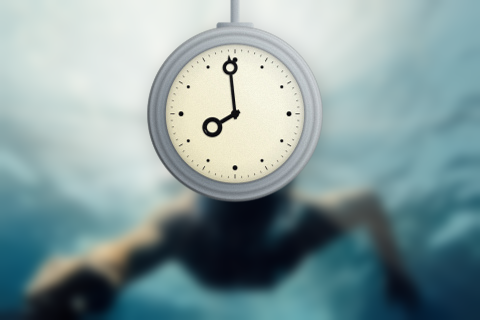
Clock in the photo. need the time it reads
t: 7:59
